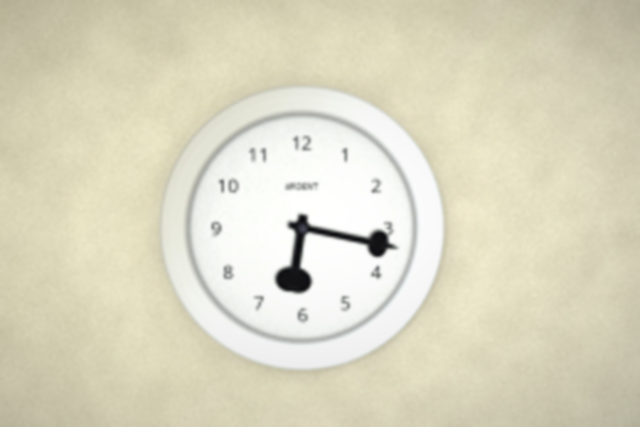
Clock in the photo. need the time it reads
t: 6:17
